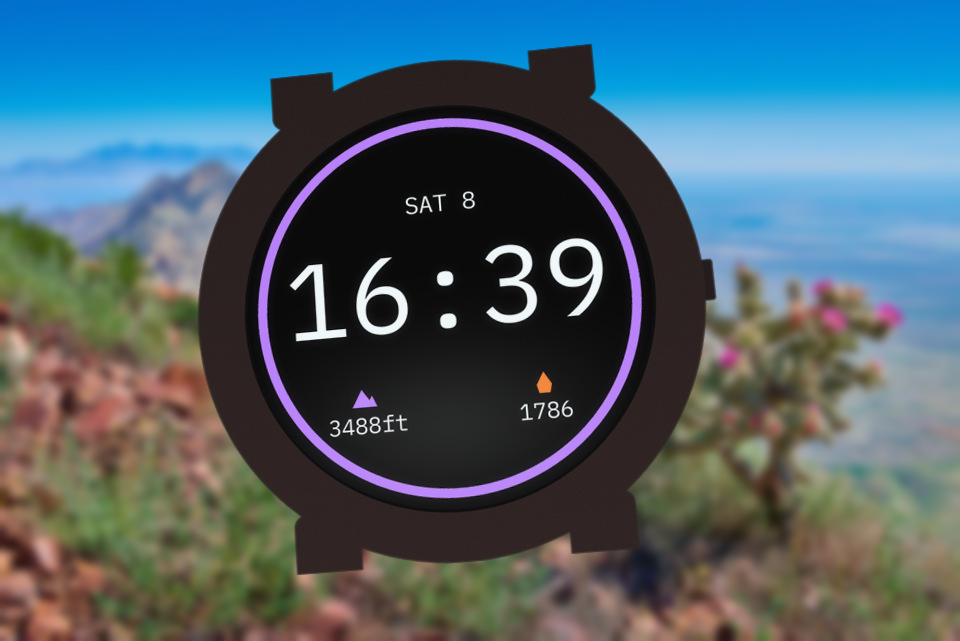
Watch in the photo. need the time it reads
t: 16:39
